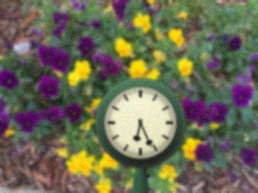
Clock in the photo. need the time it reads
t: 6:26
